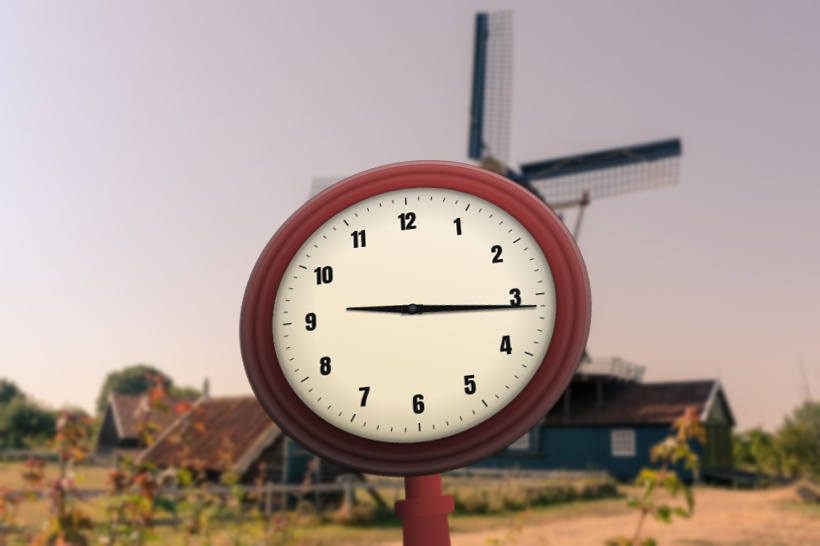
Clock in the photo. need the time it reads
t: 9:16
